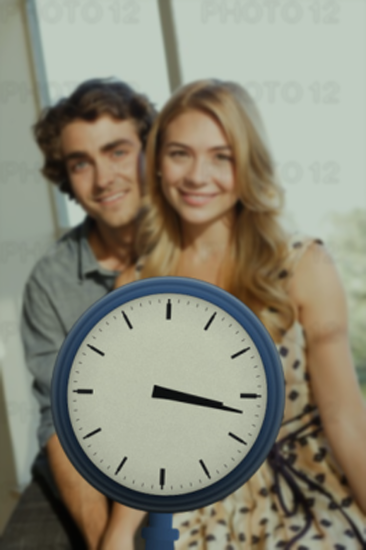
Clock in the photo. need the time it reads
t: 3:17
